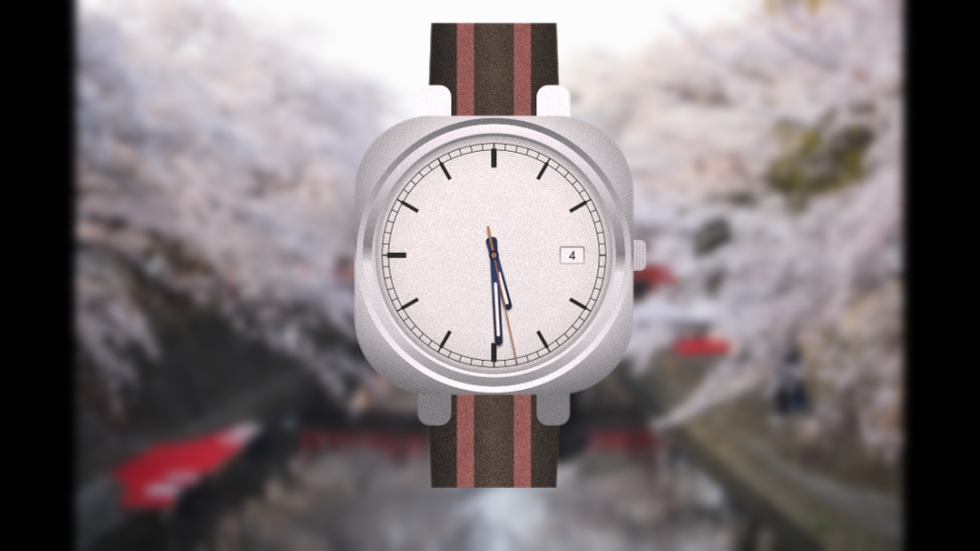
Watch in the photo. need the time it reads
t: 5:29:28
